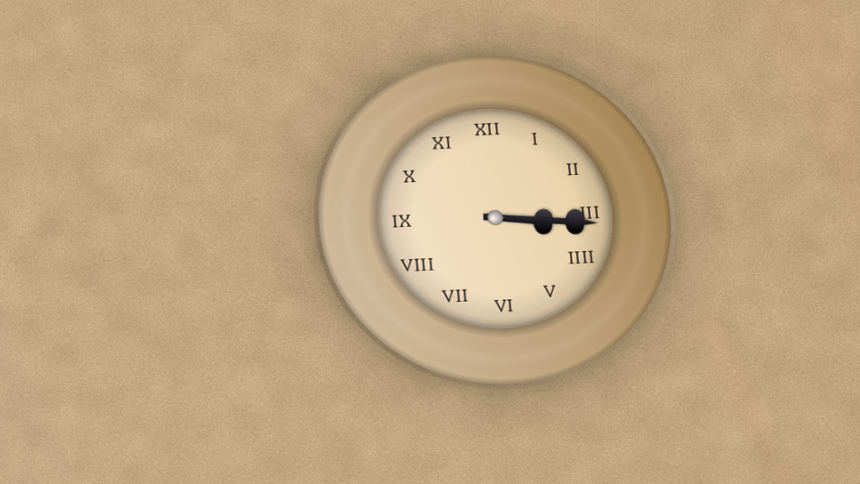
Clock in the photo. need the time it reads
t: 3:16
